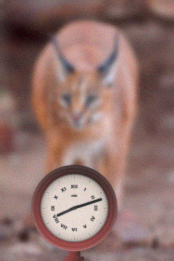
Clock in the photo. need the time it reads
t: 8:12
